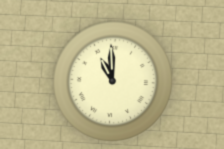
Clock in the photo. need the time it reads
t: 10:59
